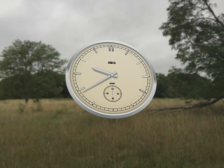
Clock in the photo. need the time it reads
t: 9:39
